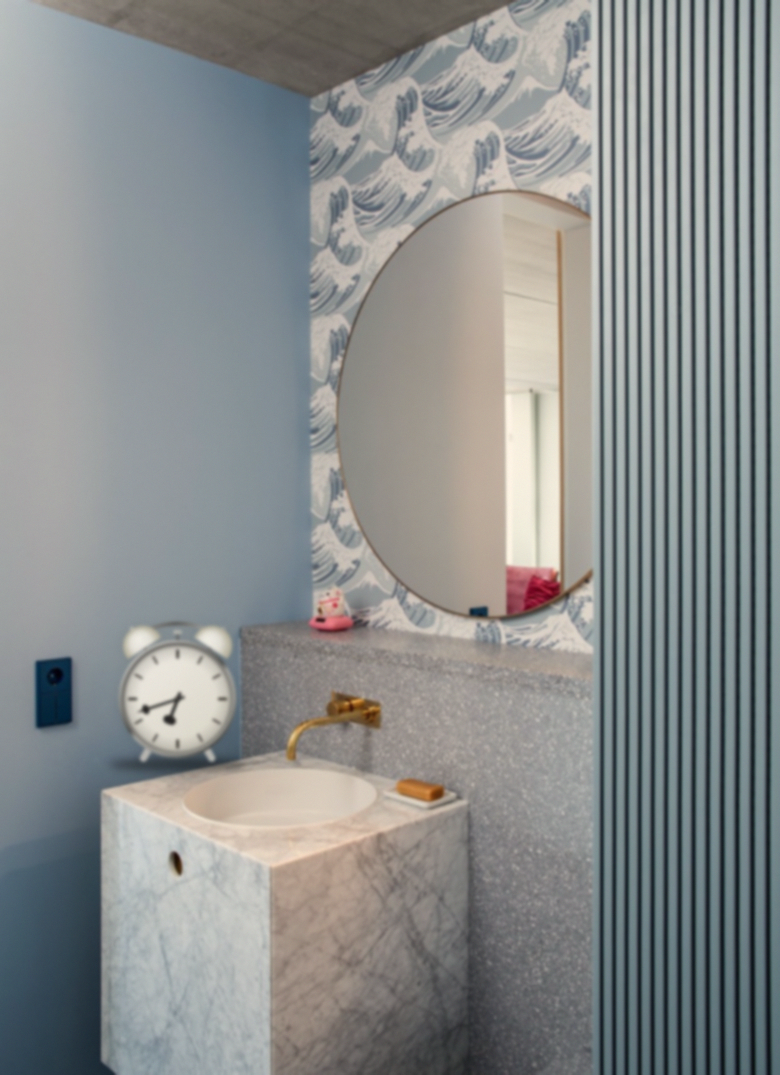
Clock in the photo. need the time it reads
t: 6:42
